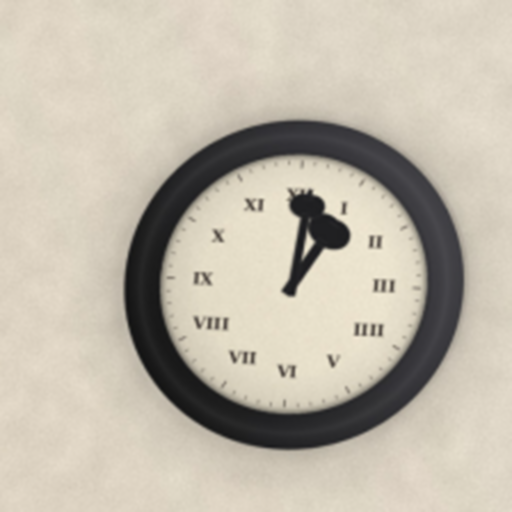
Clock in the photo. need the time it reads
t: 1:01
